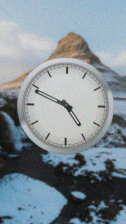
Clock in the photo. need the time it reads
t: 4:49
